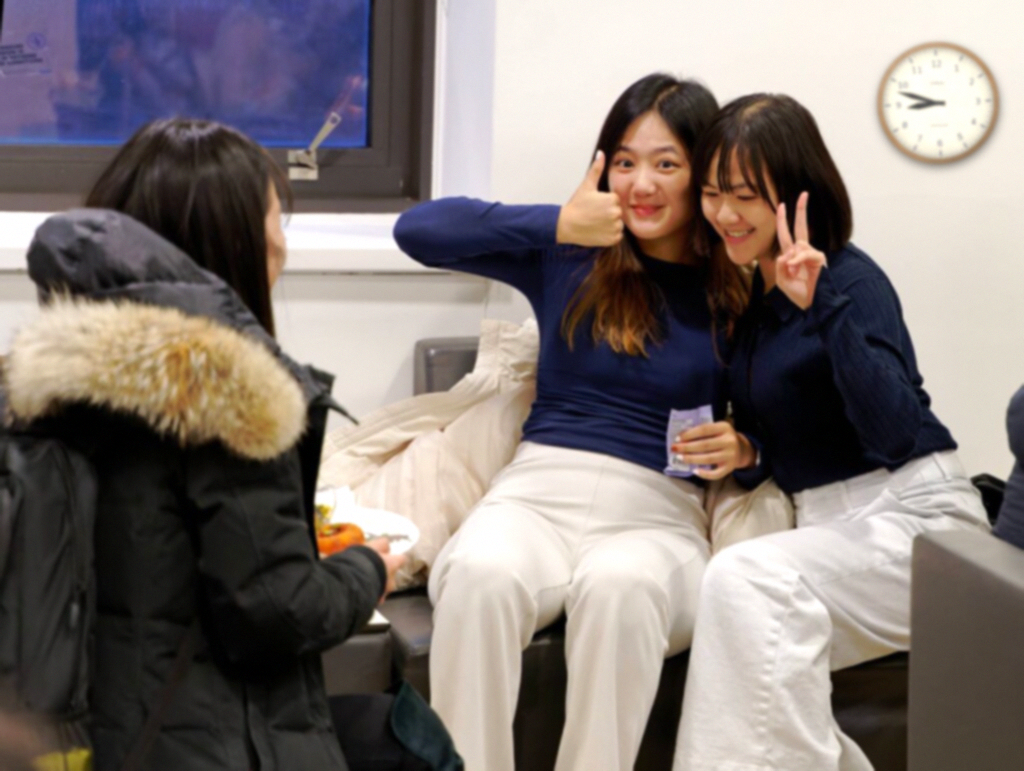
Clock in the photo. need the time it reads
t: 8:48
